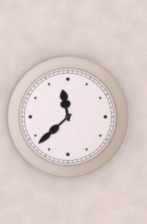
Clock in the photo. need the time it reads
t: 11:38
